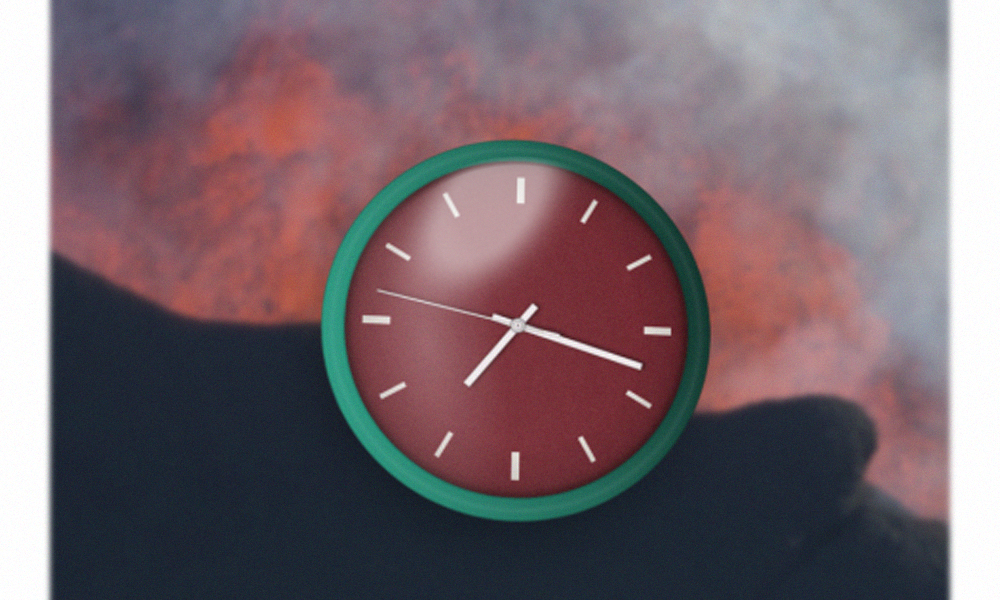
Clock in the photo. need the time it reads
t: 7:17:47
